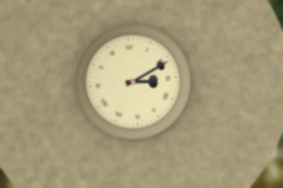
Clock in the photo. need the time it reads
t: 3:11
